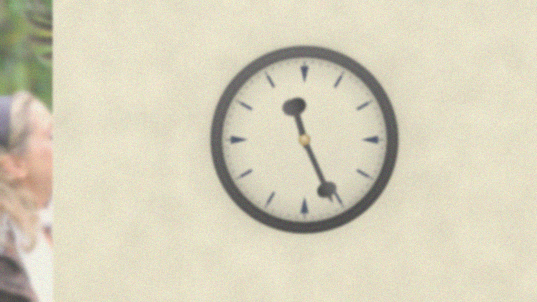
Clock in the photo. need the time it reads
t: 11:26
